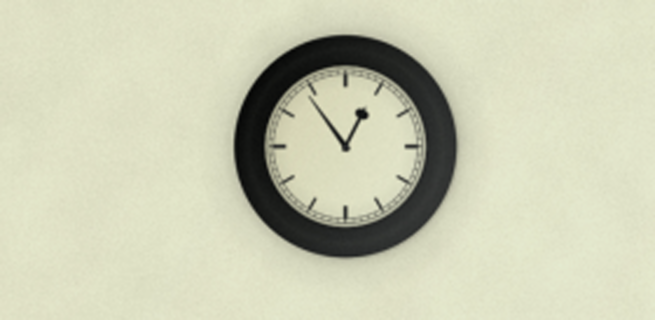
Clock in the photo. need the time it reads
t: 12:54
